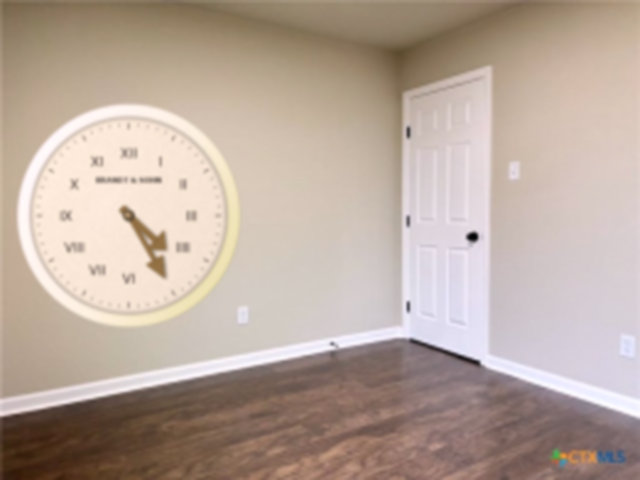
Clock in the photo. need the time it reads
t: 4:25
